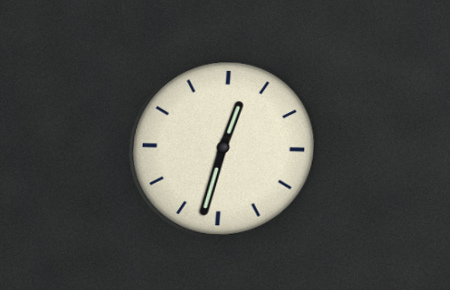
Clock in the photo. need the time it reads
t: 12:32
